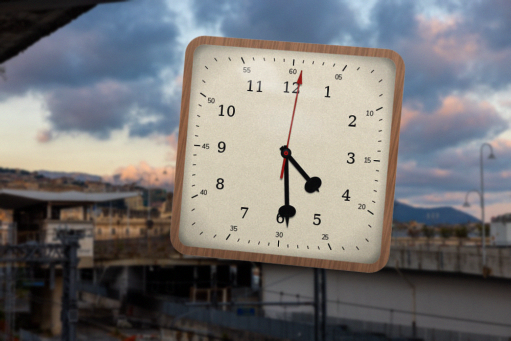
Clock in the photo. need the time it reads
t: 4:29:01
